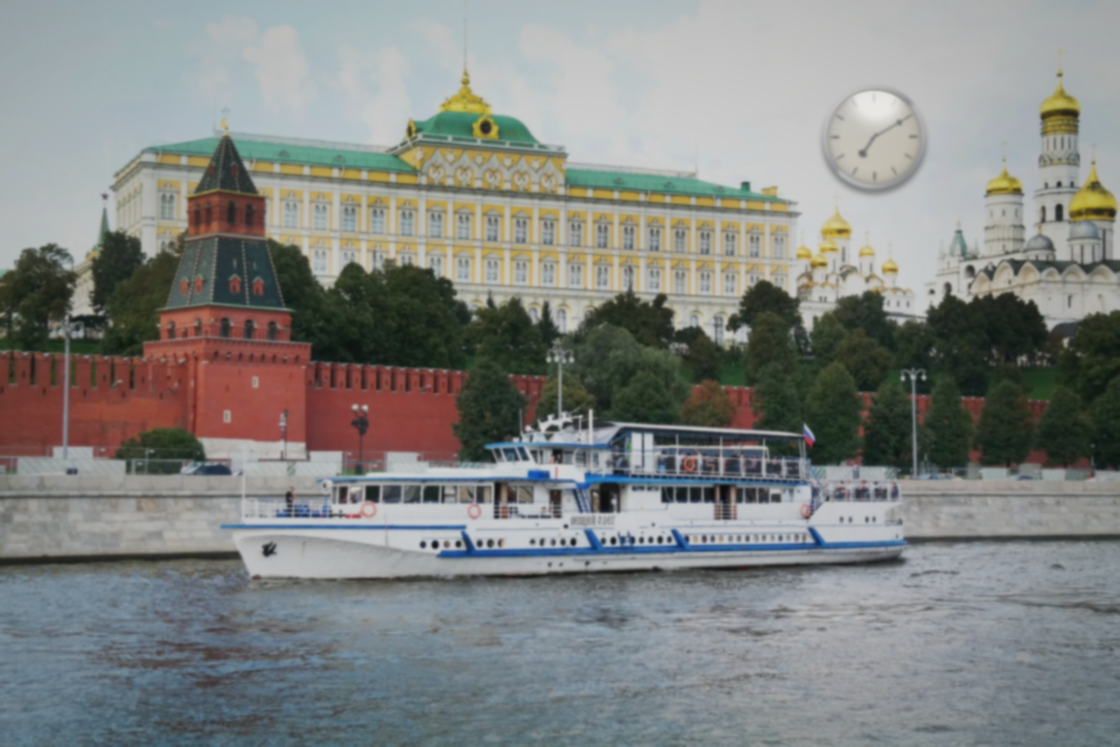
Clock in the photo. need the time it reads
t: 7:10
